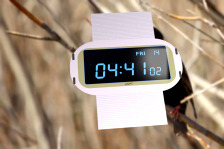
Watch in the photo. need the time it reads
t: 4:41:02
